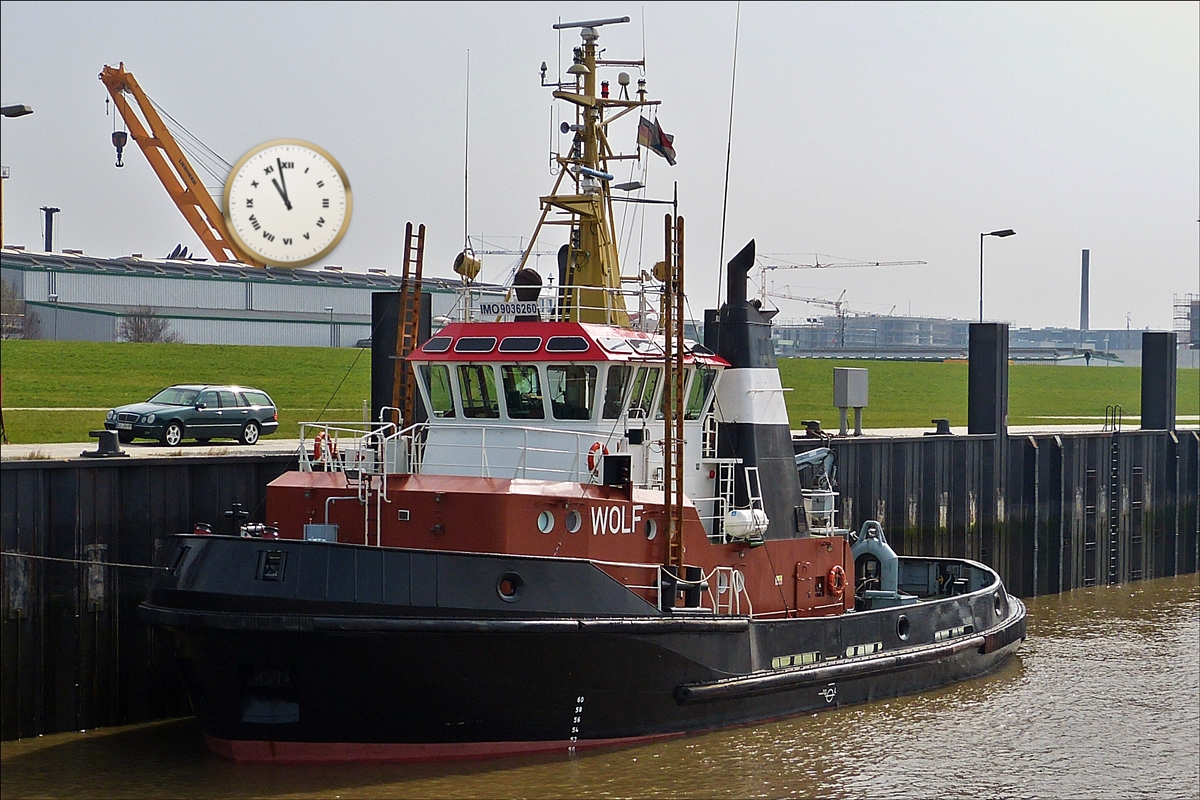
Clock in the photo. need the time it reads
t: 10:58
